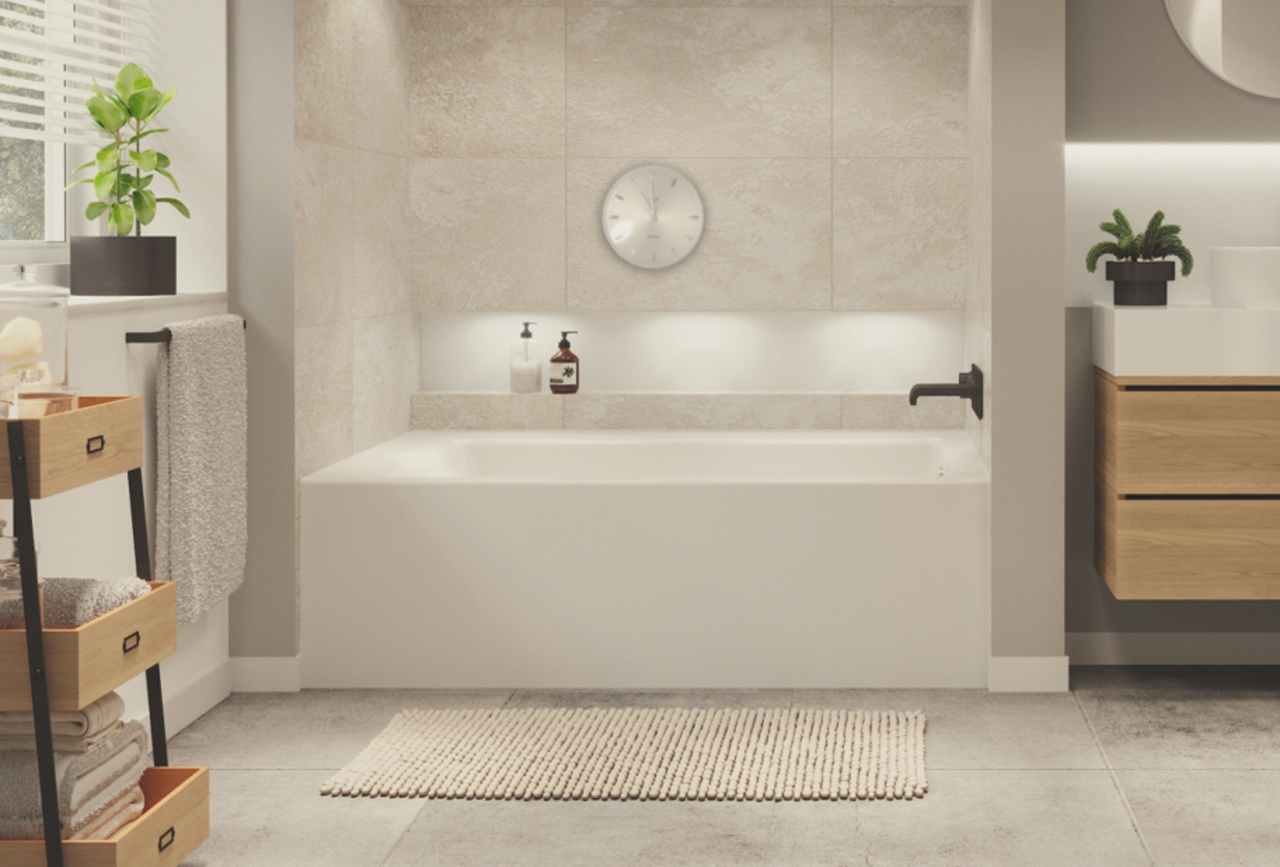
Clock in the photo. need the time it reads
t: 10:59
